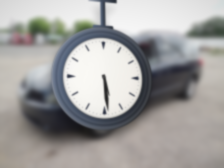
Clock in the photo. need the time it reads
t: 5:29
